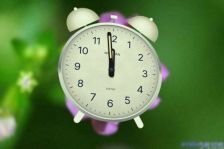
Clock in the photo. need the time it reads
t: 11:59
